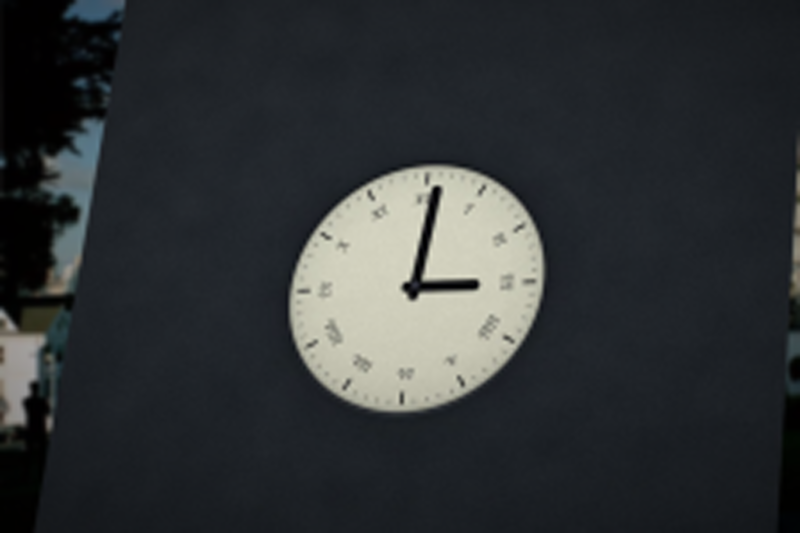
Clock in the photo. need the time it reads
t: 3:01
